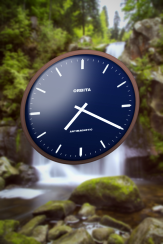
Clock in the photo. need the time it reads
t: 7:20
